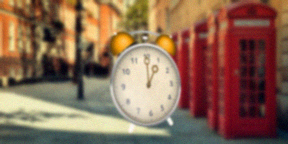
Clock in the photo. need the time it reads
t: 1:00
